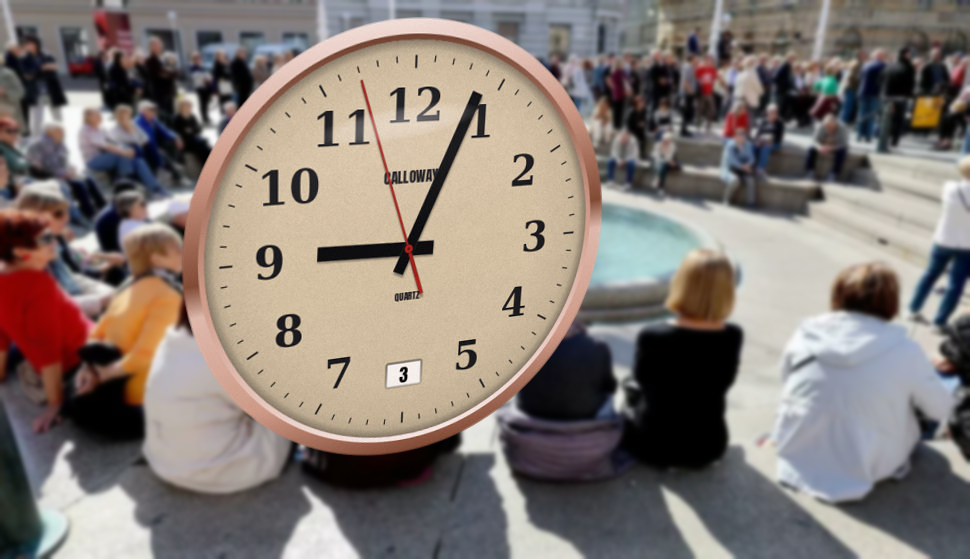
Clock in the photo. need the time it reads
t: 9:03:57
